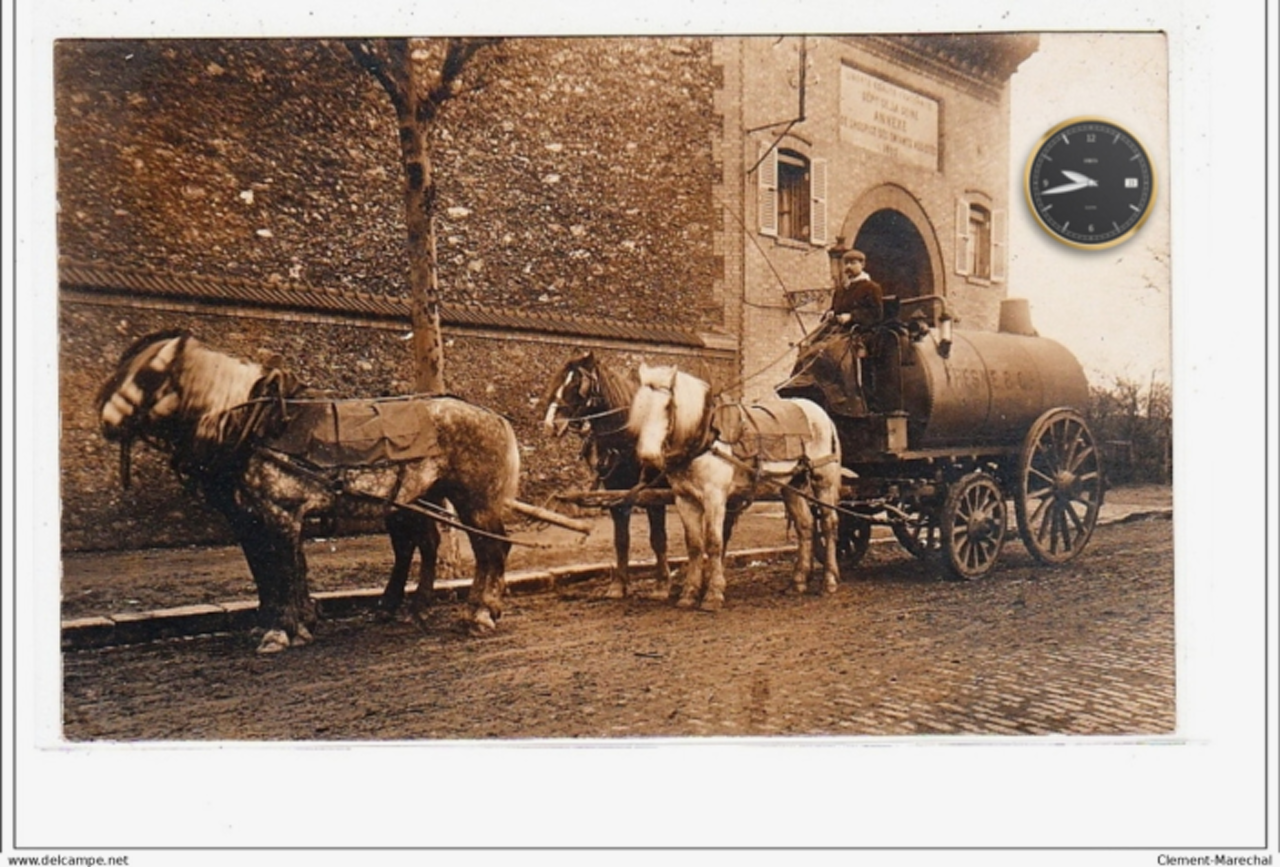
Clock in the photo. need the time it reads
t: 9:43
